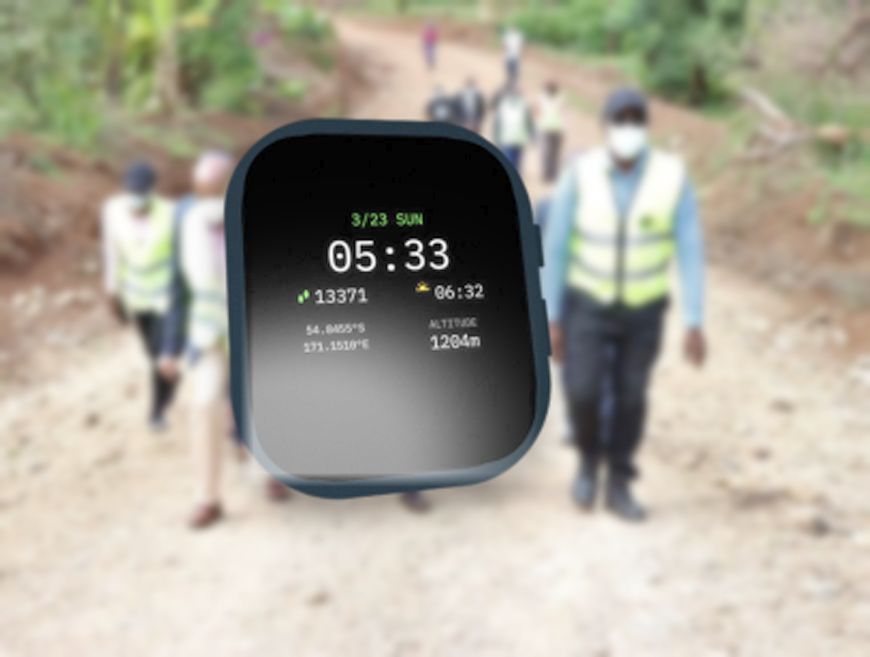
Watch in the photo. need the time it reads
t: 5:33
